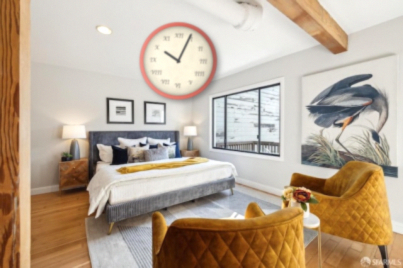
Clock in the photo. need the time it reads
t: 10:04
